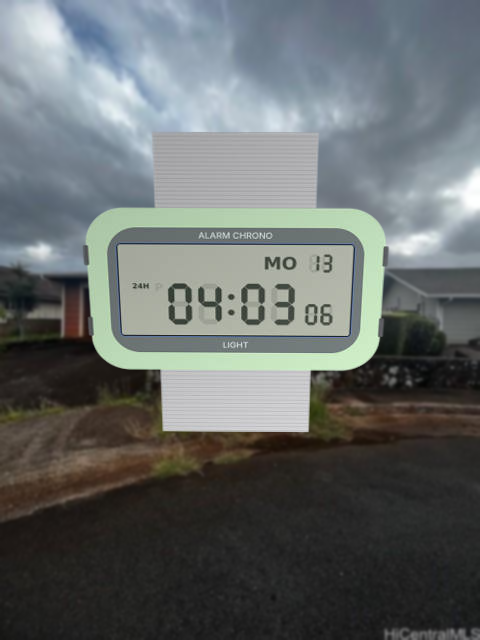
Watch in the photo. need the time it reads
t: 4:03:06
